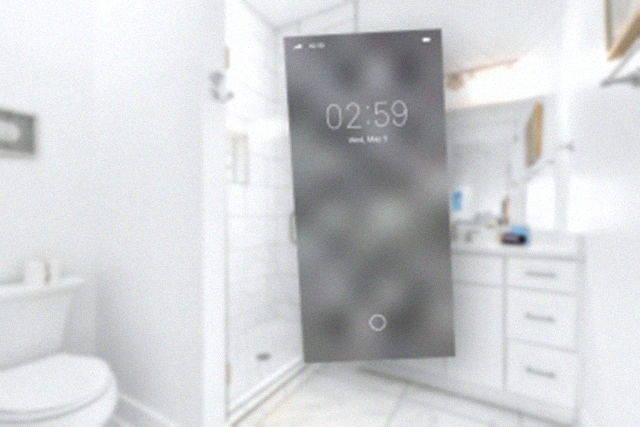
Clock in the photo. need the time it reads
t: 2:59
